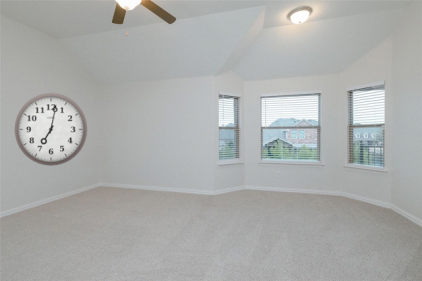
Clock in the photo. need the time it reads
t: 7:02
